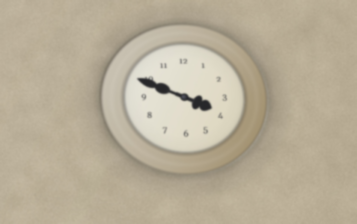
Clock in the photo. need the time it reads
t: 3:49
